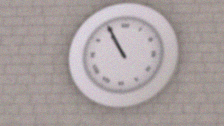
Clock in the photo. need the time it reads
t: 10:55
